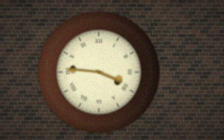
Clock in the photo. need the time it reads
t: 3:46
